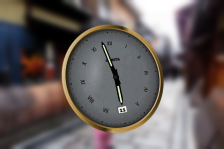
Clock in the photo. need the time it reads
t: 5:58
